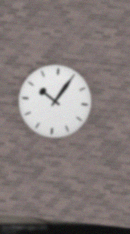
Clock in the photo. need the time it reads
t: 10:05
